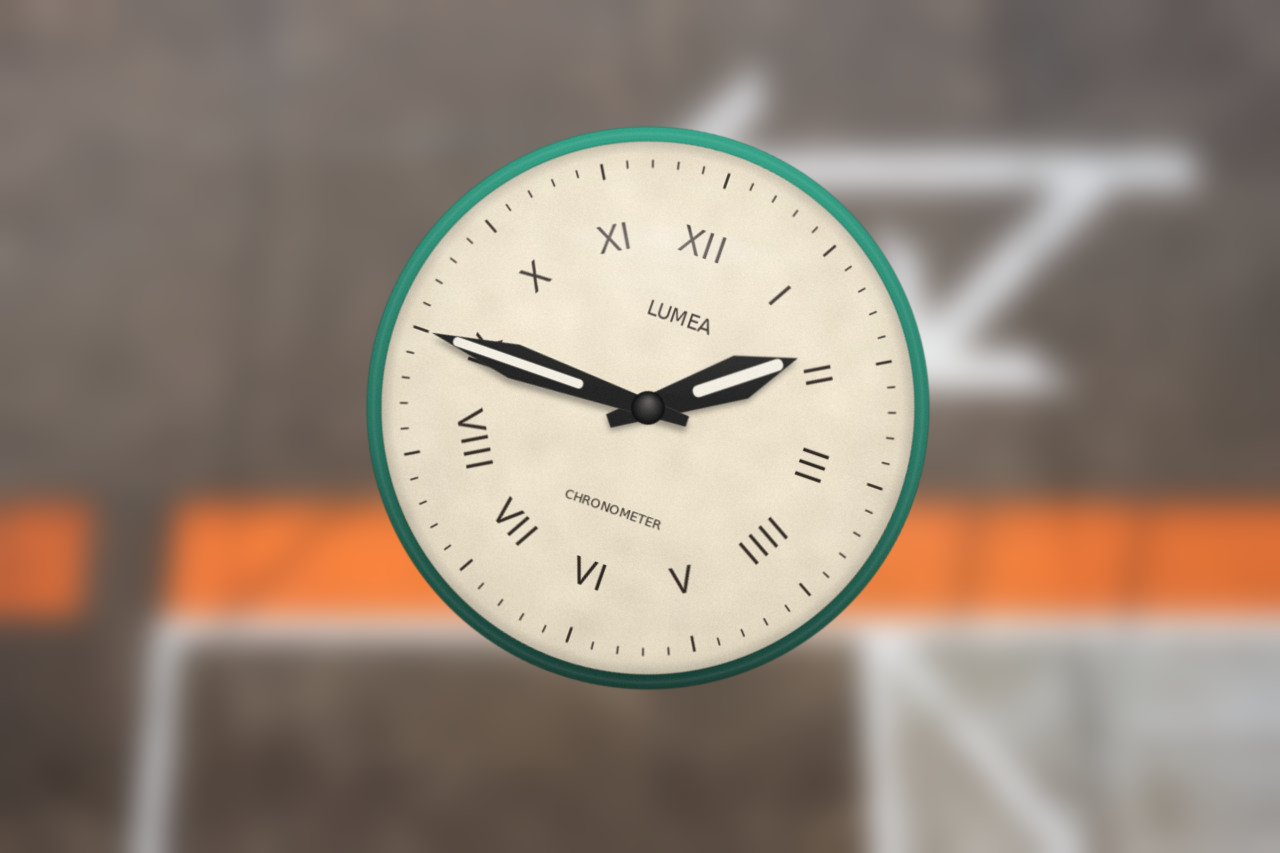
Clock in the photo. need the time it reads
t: 1:45
